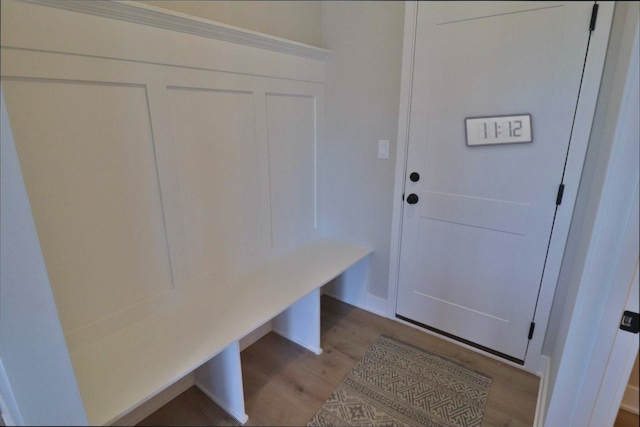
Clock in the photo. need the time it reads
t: 11:12
